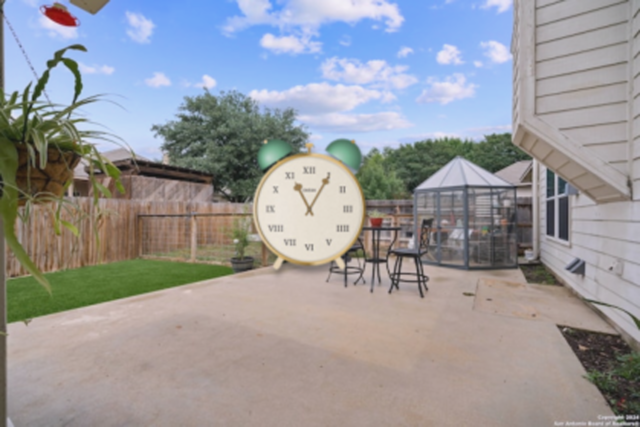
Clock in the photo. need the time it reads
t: 11:05
